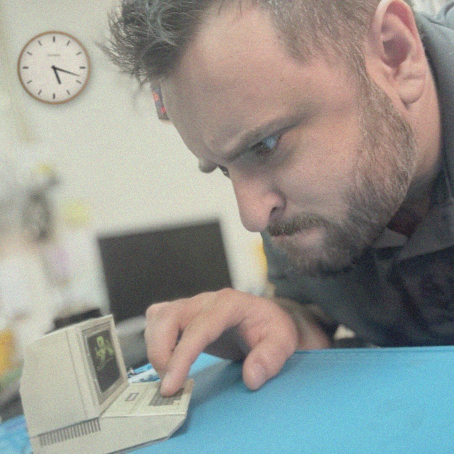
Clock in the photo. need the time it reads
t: 5:18
